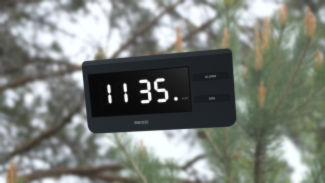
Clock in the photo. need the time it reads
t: 11:35
